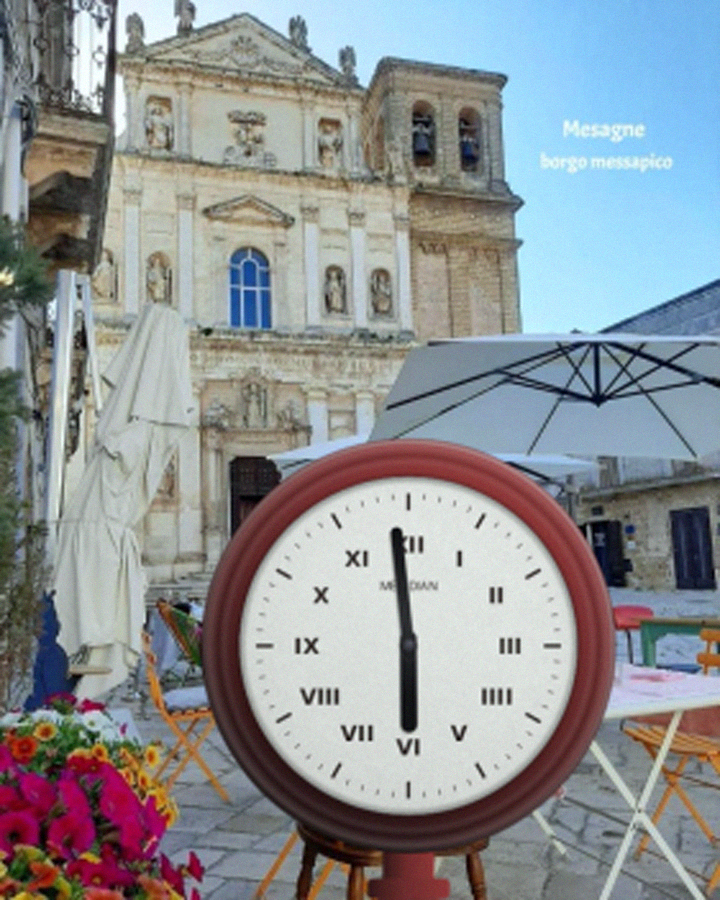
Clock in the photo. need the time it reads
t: 5:59
